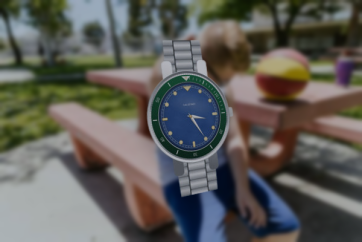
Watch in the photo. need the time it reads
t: 3:25
